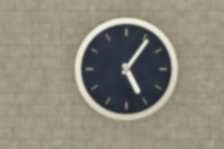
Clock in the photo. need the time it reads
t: 5:06
